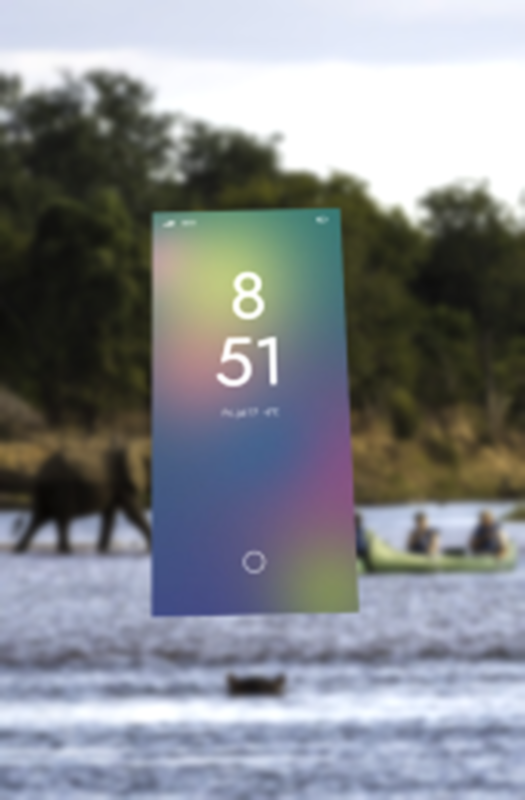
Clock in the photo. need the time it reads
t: 8:51
